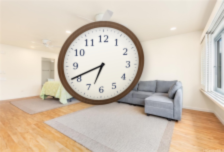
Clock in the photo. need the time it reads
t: 6:41
